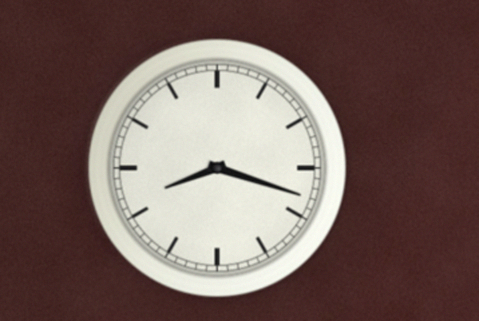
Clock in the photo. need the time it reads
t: 8:18
